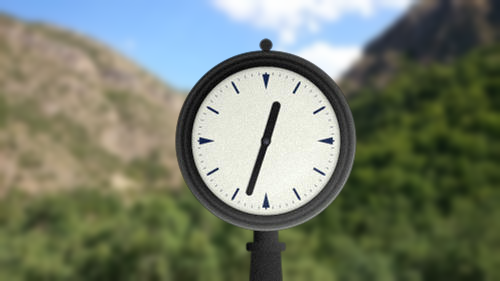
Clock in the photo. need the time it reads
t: 12:33
